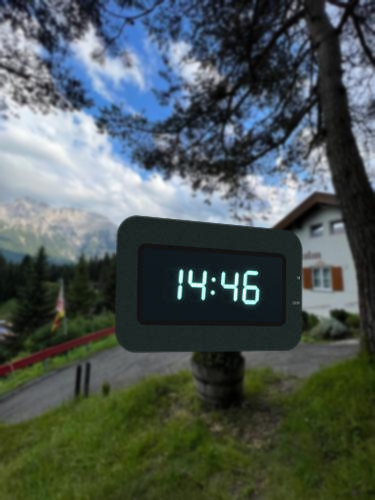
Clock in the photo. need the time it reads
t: 14:46
